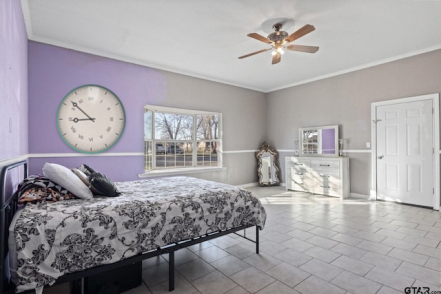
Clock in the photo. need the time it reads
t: 8:52
